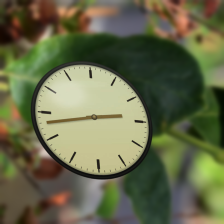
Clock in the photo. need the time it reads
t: 2:43
